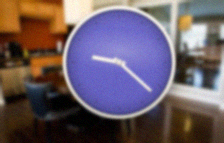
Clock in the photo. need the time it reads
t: 9:22
